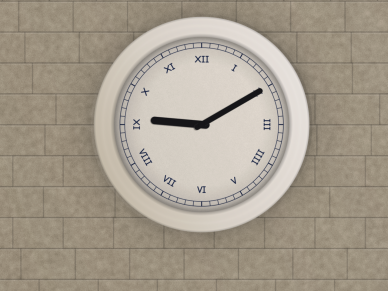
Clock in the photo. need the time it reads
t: 9:10
